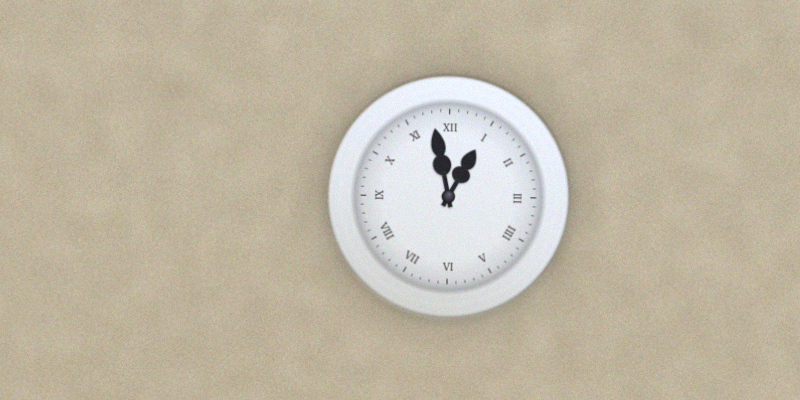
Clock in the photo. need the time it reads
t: 12:58
